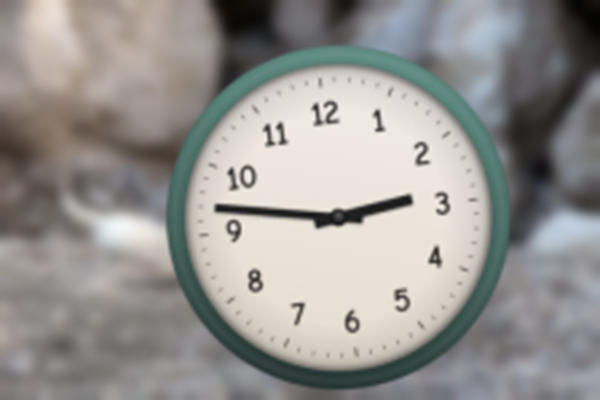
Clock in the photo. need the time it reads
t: 2:47
